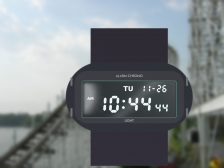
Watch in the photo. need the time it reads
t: 10:44:44
